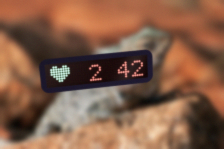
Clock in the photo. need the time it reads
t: 2:42
